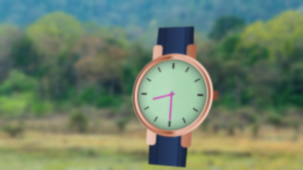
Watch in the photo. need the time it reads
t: 8:30
